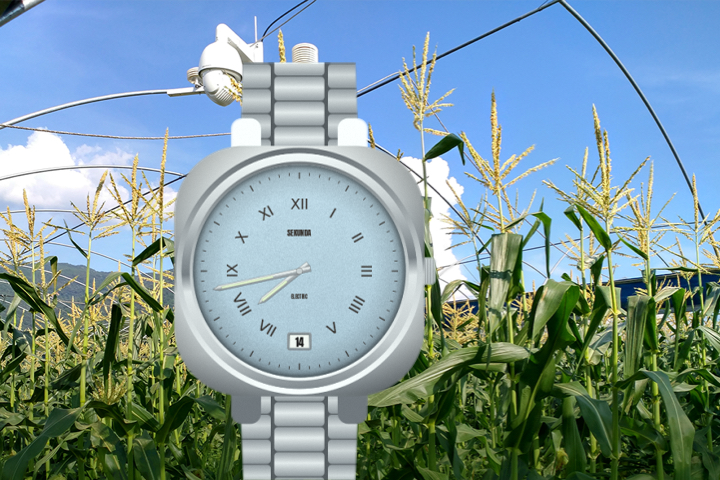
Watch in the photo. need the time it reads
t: 7:43
